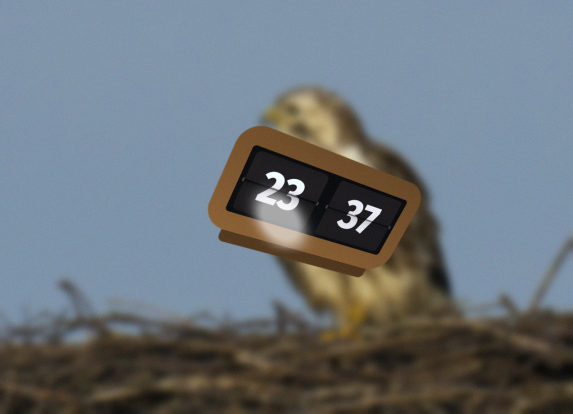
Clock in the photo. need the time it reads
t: 23:37
